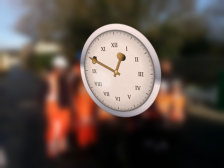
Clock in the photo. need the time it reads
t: 12:49
